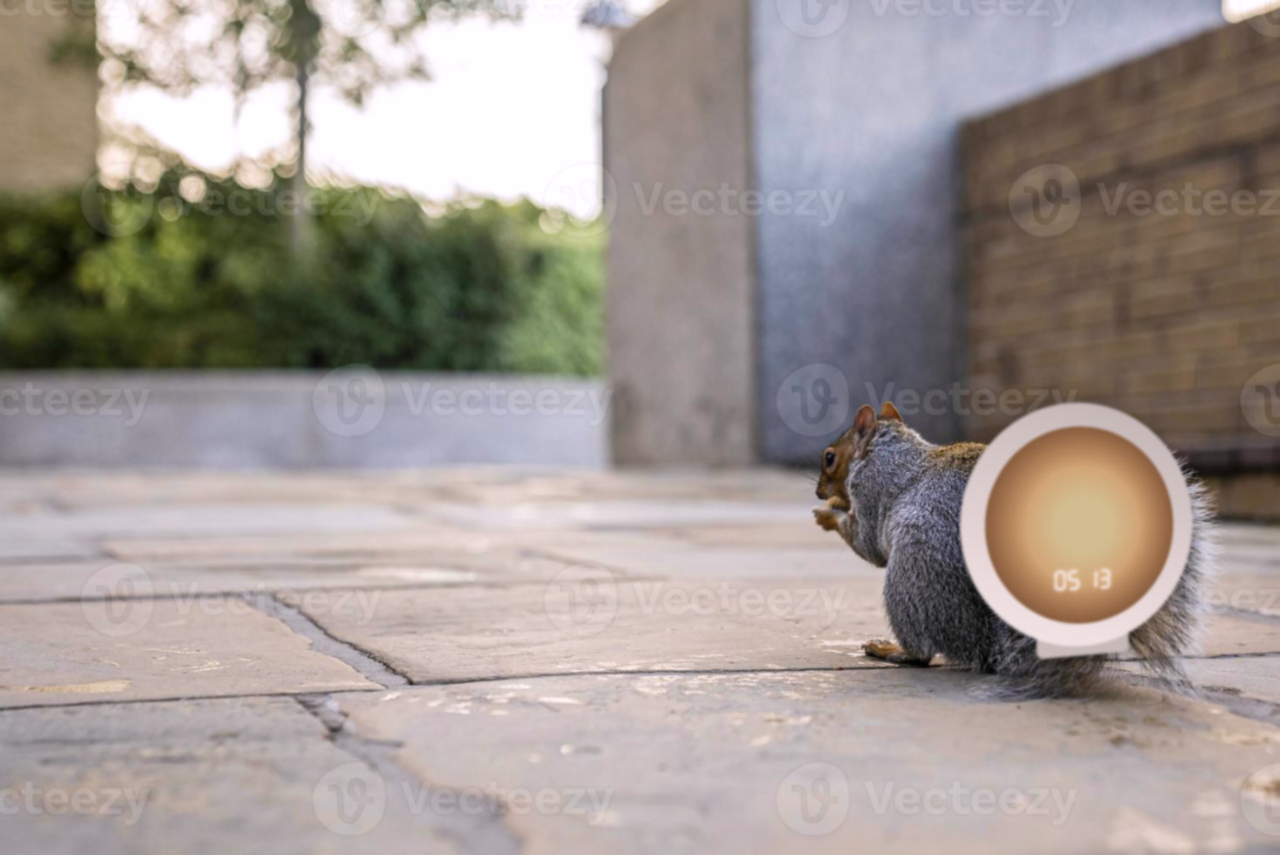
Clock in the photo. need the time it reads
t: 5:13
